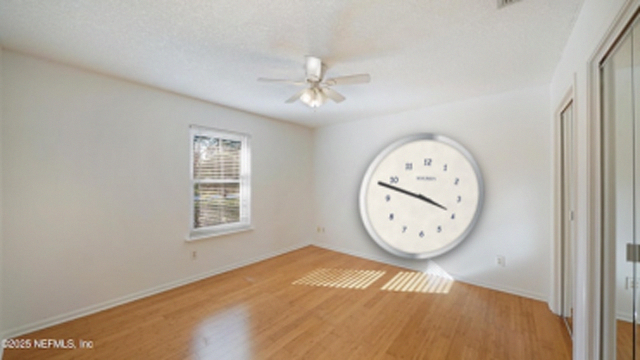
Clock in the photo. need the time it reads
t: 3:48
